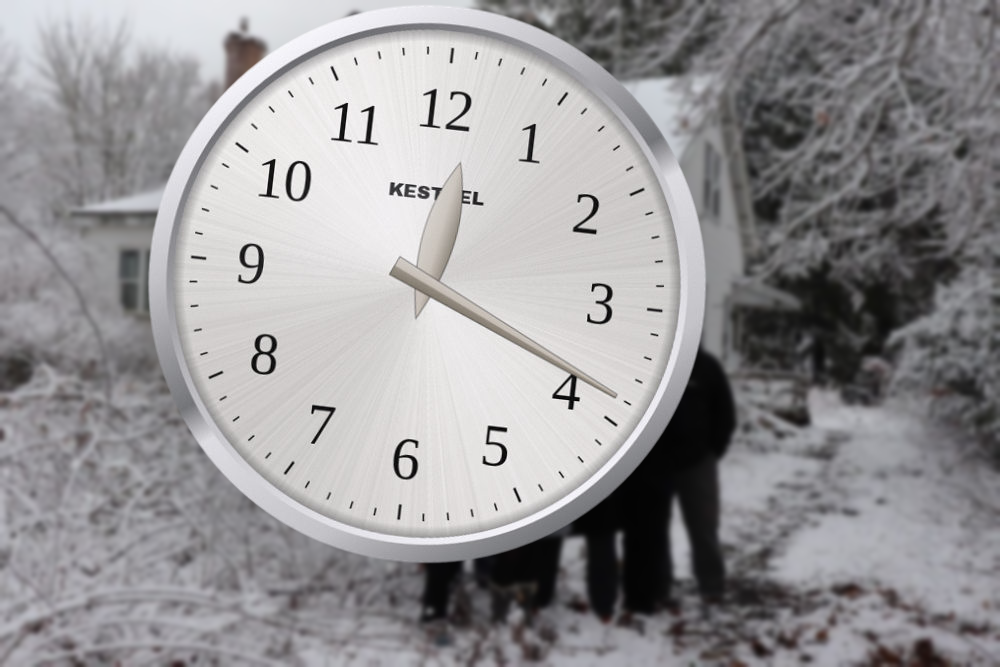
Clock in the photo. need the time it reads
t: 12:19
